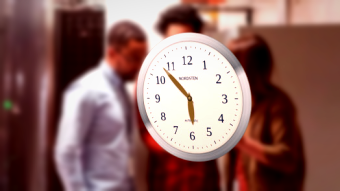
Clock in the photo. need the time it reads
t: 5:53
